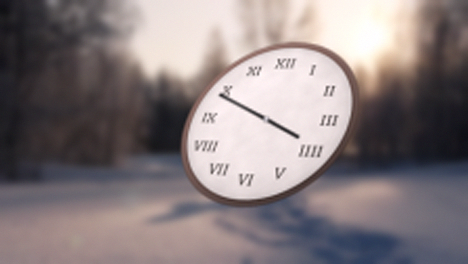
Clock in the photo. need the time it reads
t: 3:49
